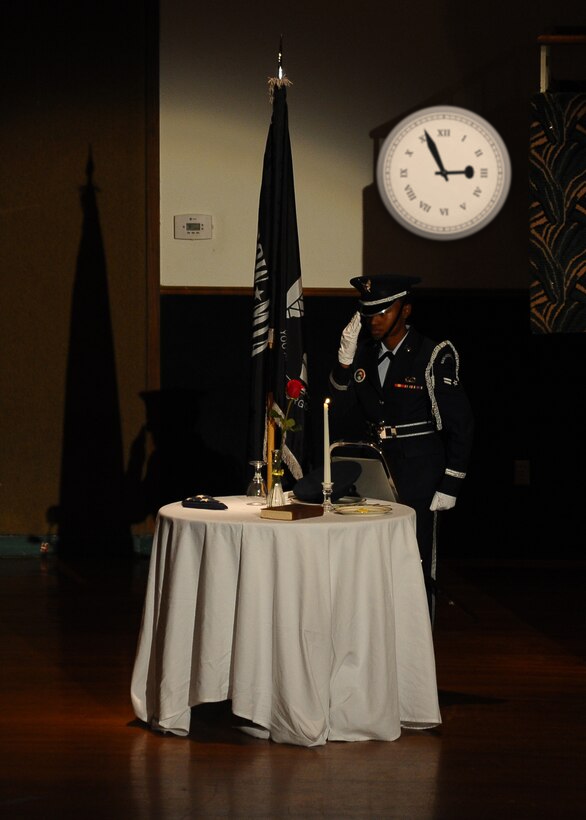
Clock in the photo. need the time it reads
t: 2:56
